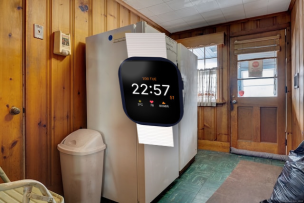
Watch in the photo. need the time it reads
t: 22:57
